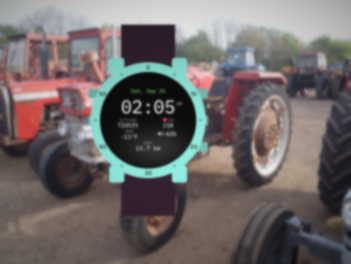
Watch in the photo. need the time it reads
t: 2:05
